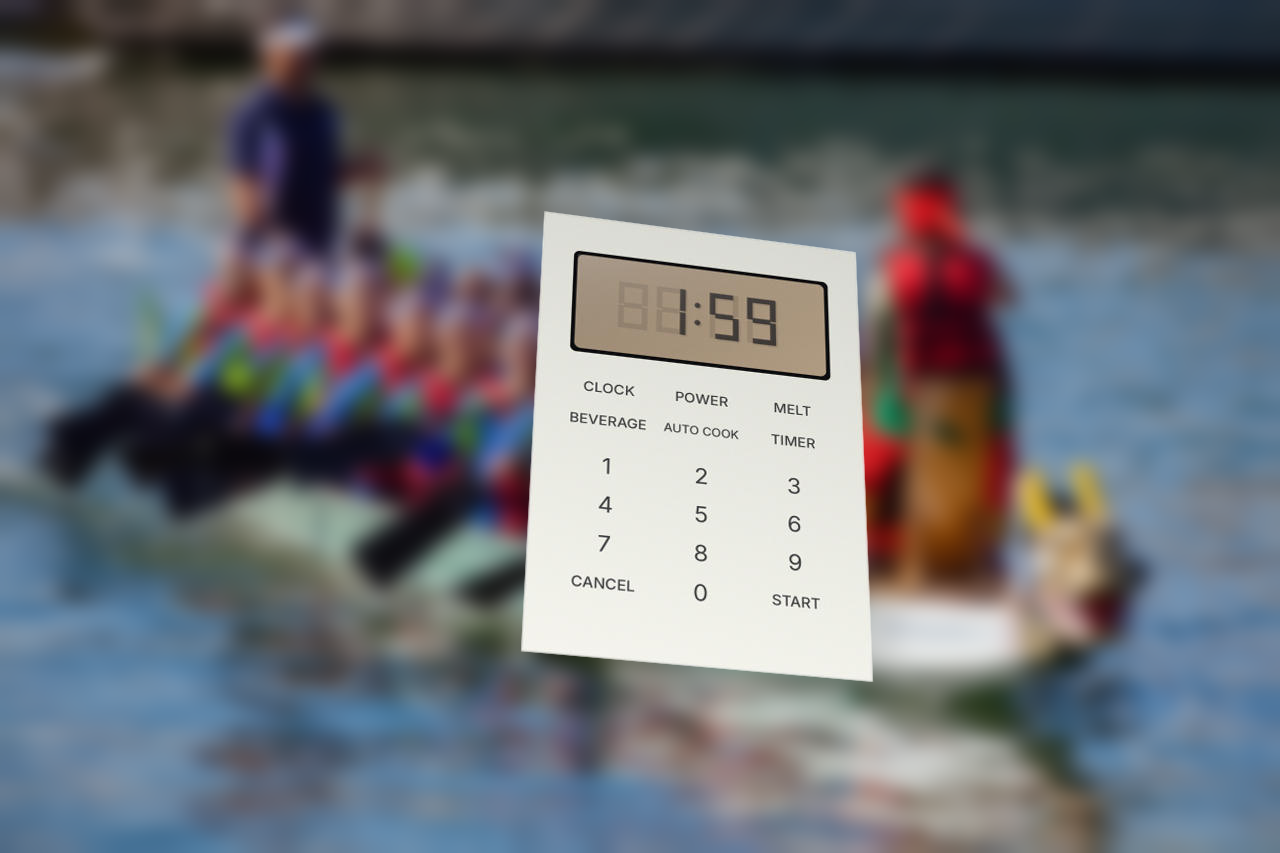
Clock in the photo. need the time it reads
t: 1:59
